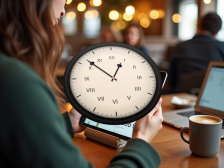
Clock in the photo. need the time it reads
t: 12:52
